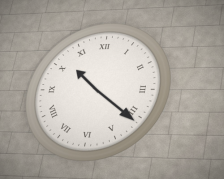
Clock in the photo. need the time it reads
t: 10:21
